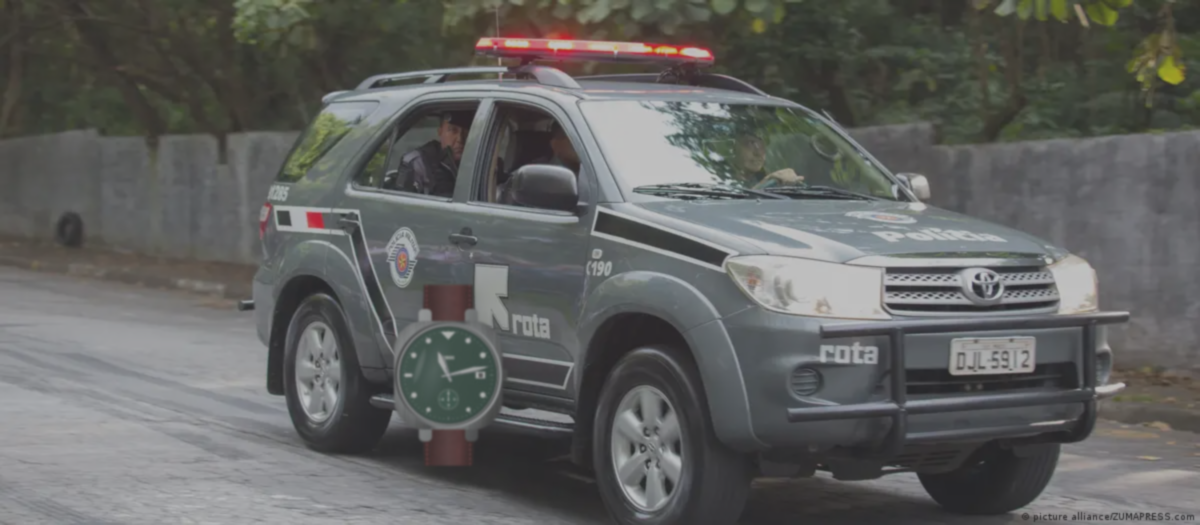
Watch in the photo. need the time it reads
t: 11:13
